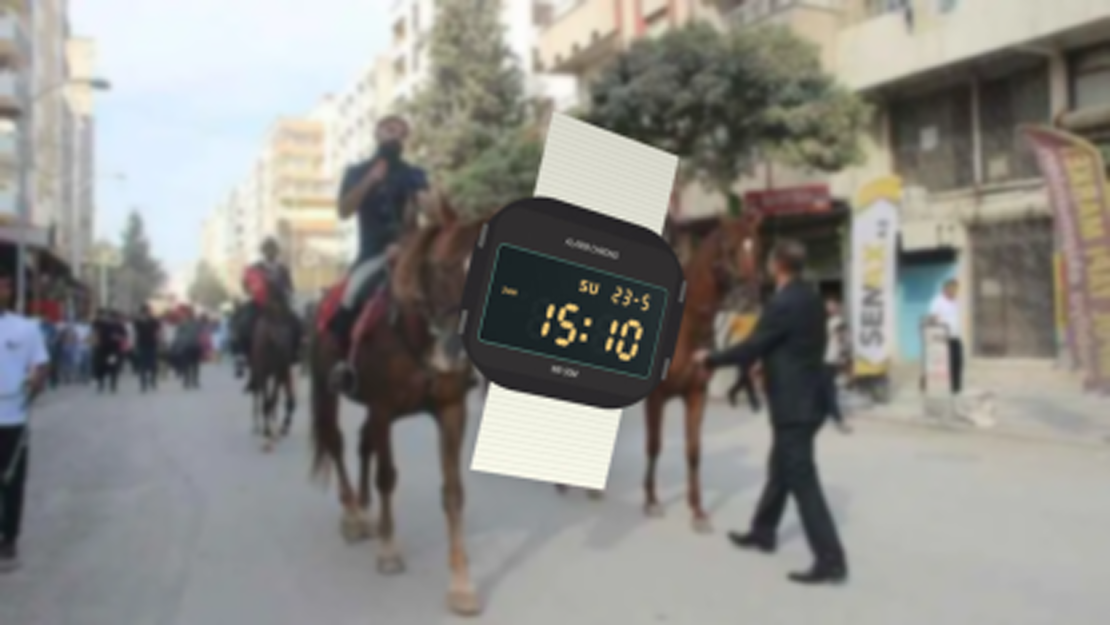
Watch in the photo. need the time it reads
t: 15:10
